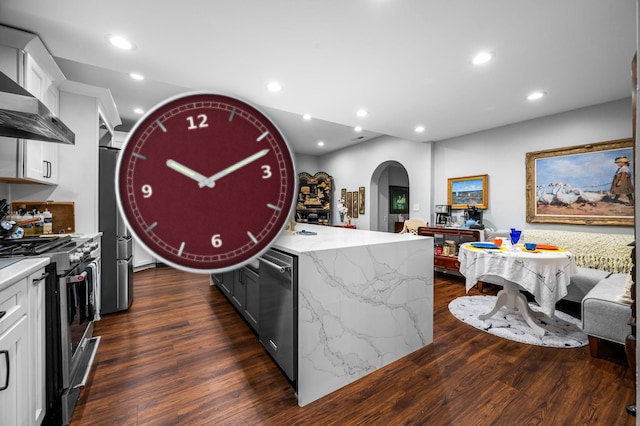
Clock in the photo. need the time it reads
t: 10:12
